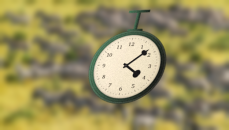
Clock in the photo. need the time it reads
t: 4:08
